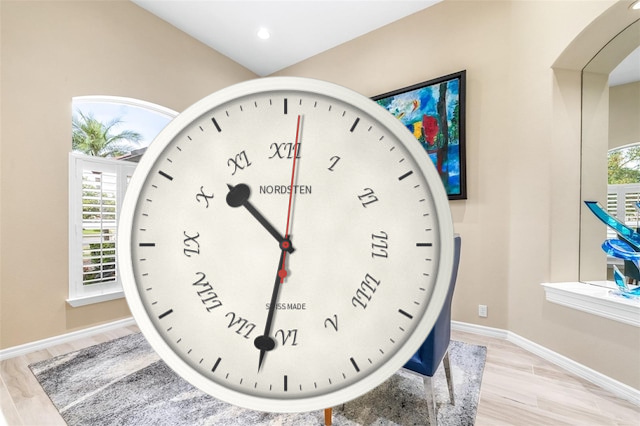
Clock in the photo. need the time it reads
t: 10:32:01
